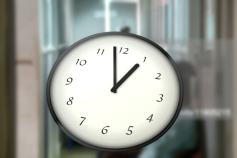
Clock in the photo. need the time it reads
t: 12:58
